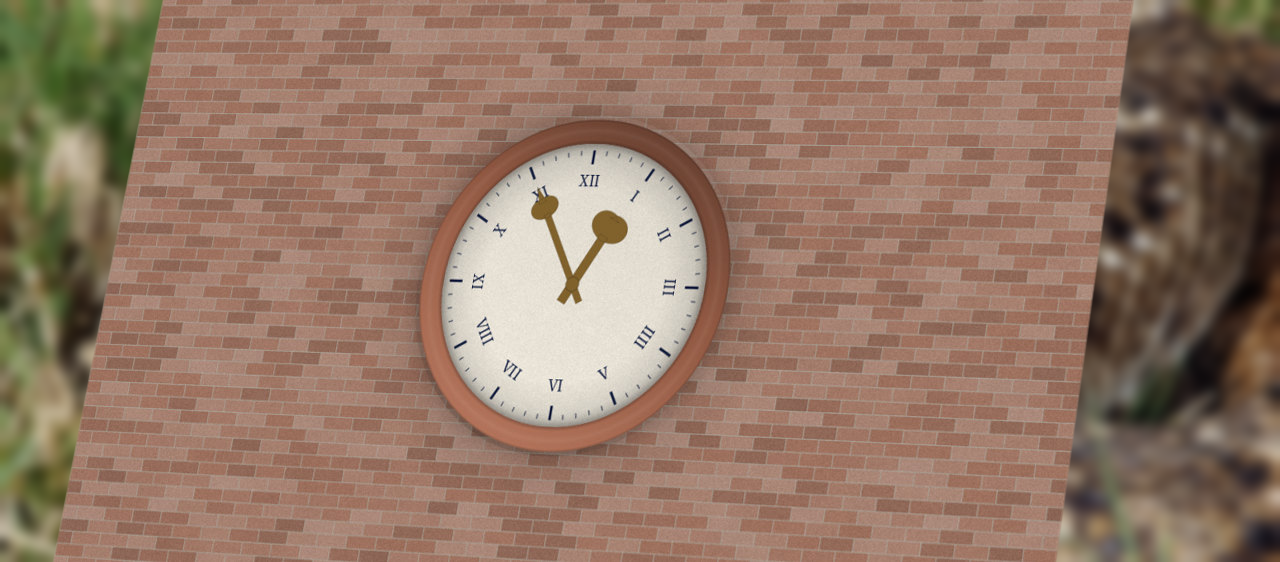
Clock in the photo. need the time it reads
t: 12:55
